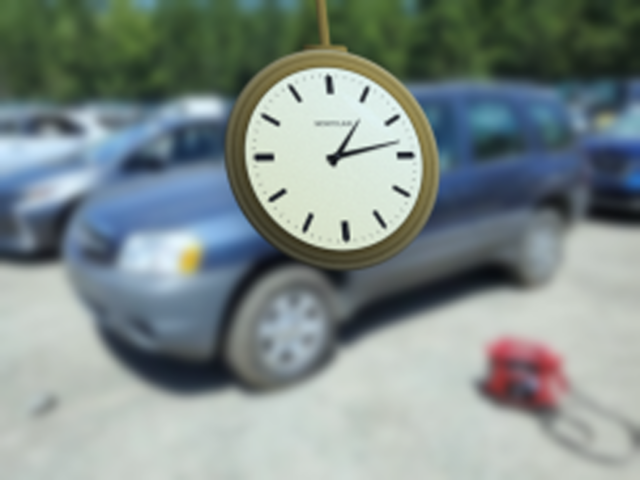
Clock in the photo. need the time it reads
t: 1:13
